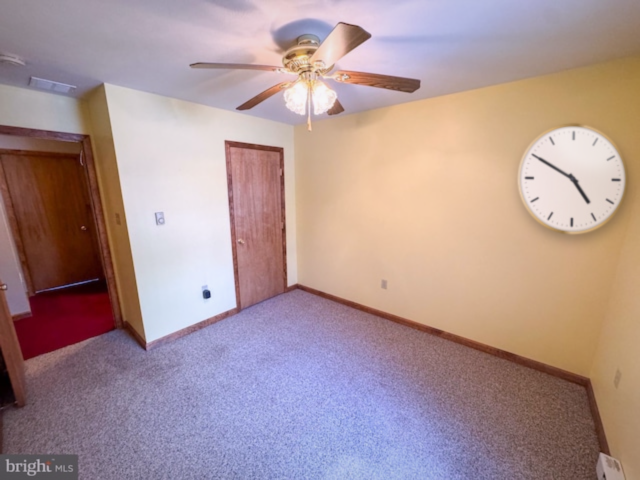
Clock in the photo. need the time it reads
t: 4:50
